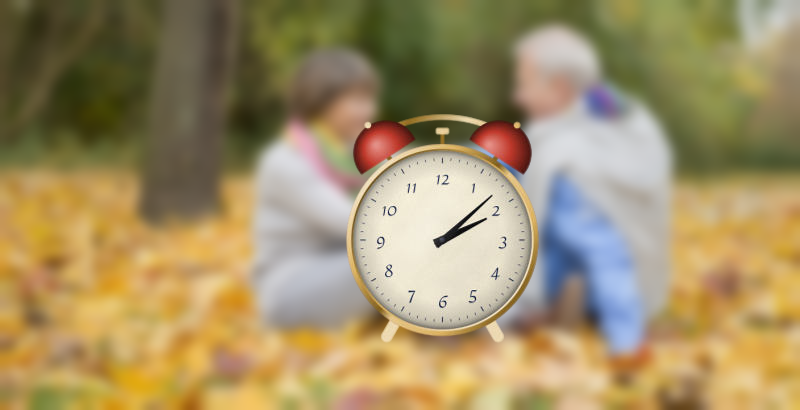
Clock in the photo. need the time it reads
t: 2:08
